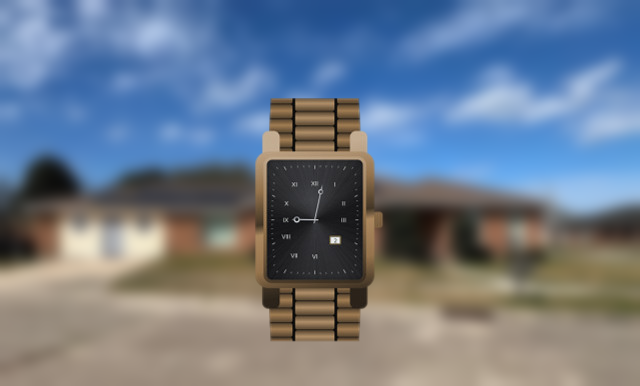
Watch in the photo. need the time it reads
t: 9:02
